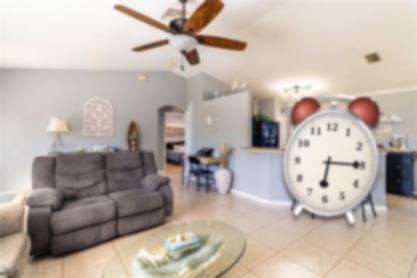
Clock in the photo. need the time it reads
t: 6:15
